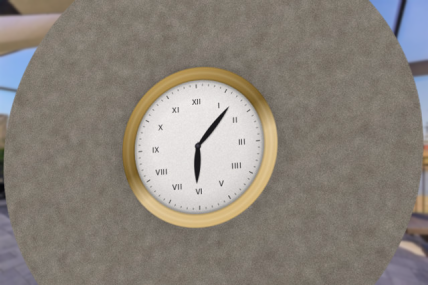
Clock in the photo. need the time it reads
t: 6:07
